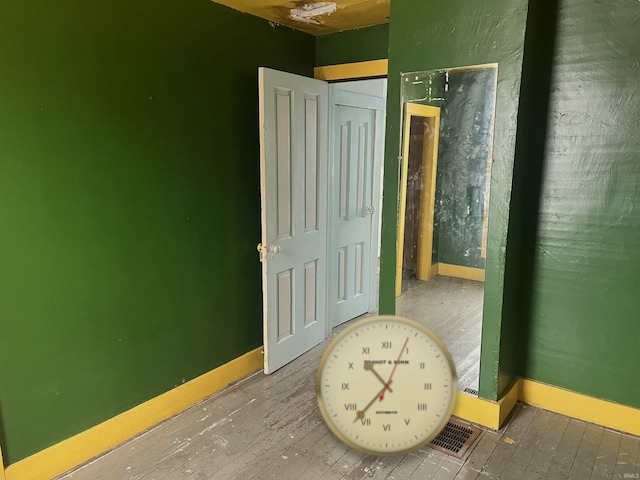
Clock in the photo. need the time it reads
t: 10:37:04
